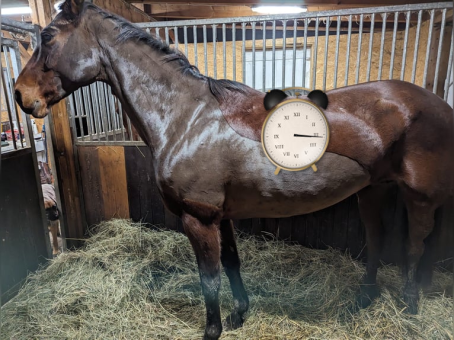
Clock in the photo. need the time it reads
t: 3:16
